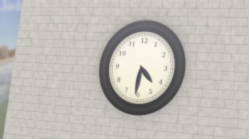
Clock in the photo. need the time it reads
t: 4:31
